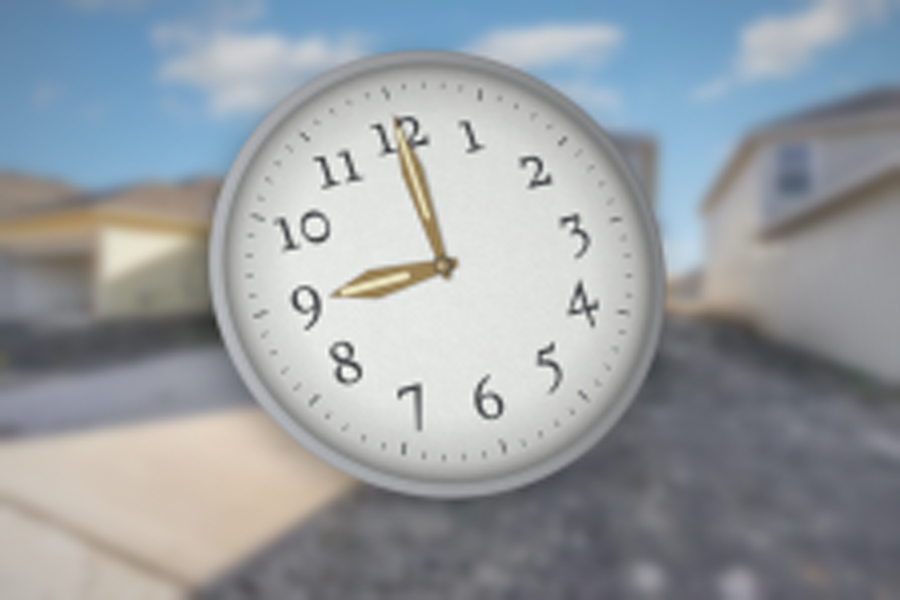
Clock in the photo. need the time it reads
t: 9:00
